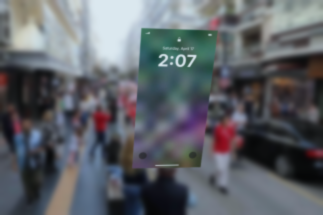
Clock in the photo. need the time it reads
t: 2:07
